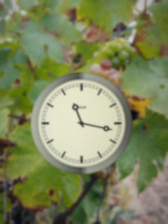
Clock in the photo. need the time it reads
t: 11:17
